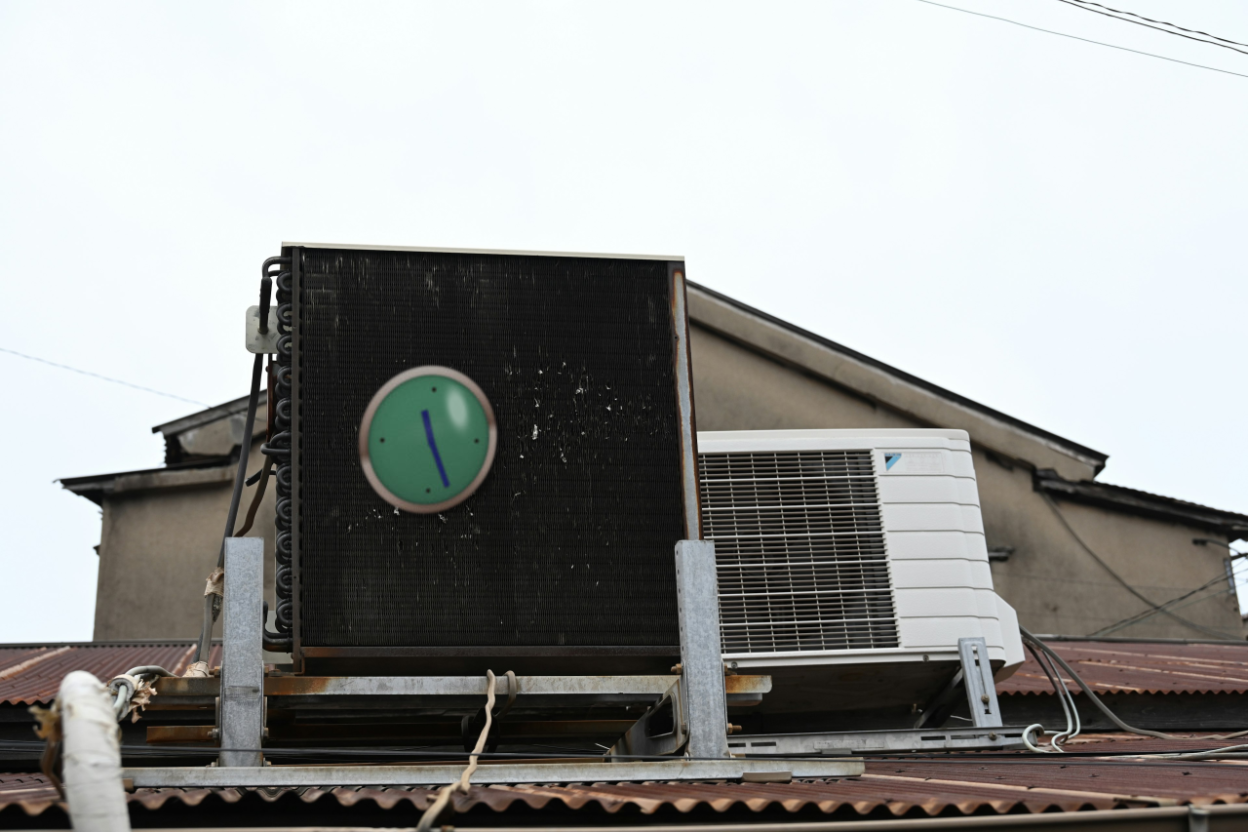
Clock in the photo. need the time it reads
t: 11:26
